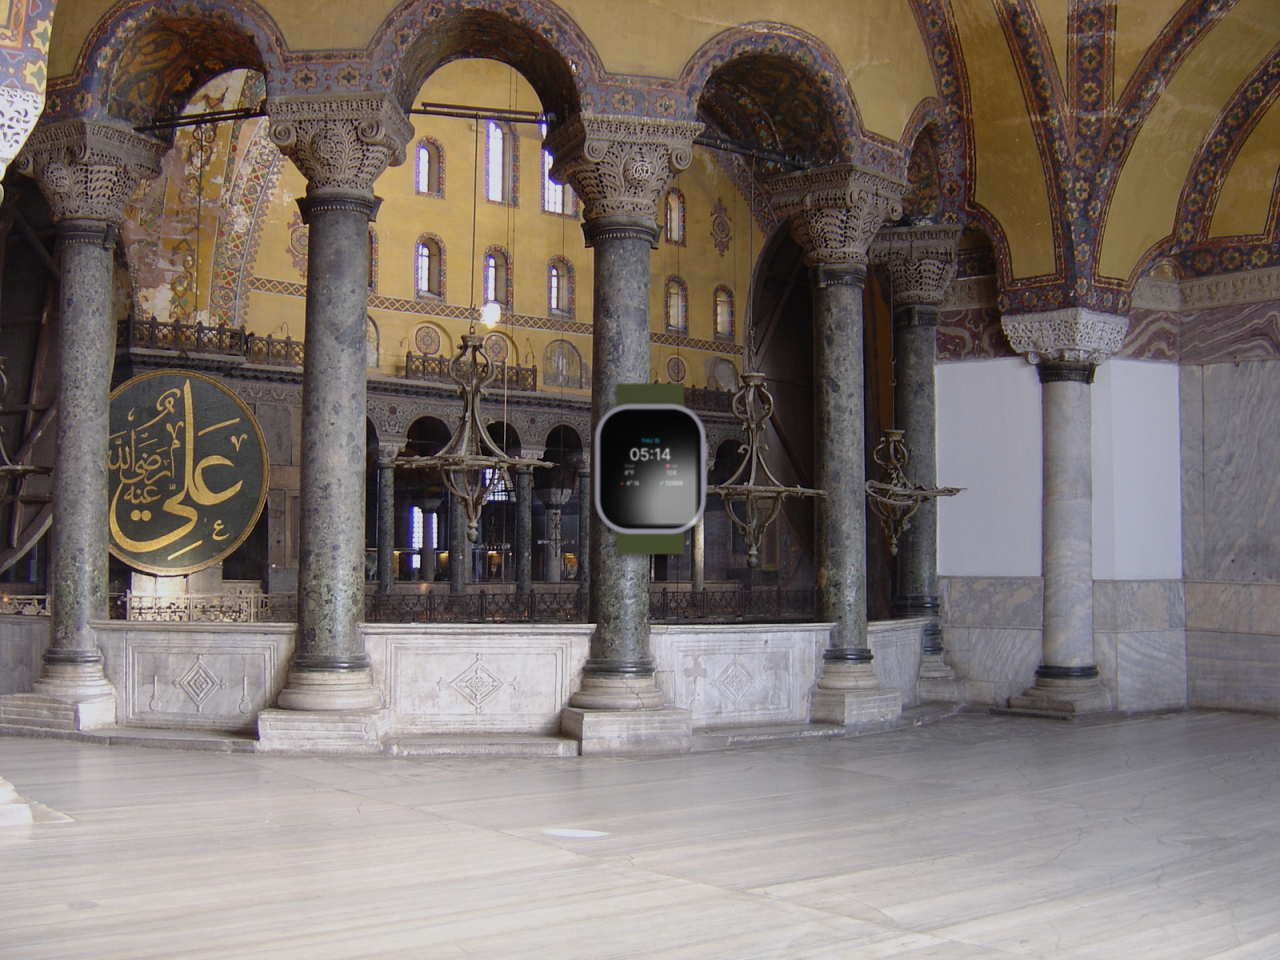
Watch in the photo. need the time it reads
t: 5:14
